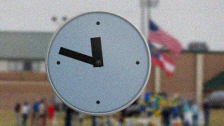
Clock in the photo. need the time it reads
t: 11:48
